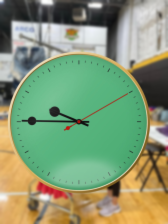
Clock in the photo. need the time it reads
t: 9:45:10
